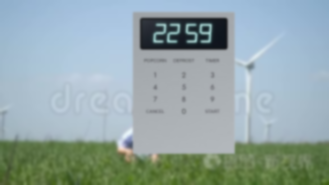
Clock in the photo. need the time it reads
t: 22:59
